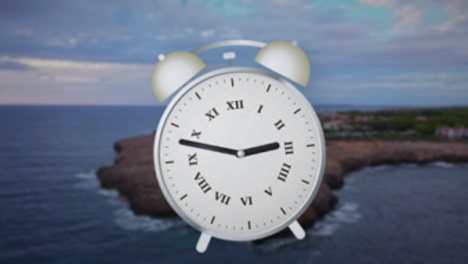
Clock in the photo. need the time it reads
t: 2:48
